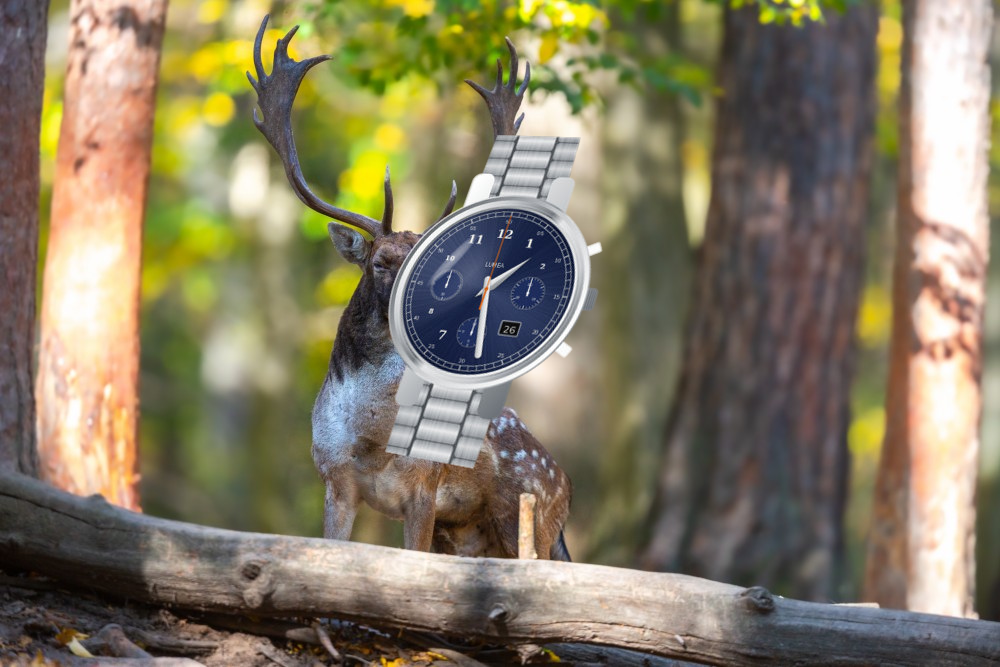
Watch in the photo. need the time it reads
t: 1:28
